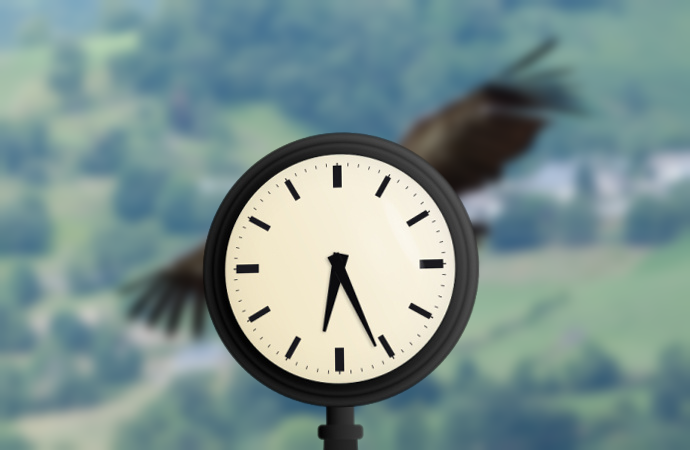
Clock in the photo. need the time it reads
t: 6:26
